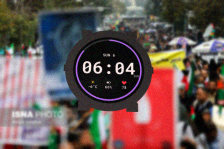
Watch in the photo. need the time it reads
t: 6:04
